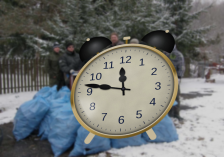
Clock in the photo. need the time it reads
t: 11:47
